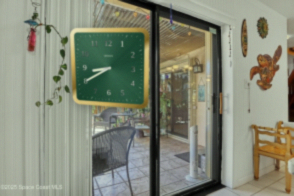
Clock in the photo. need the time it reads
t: 8:40
